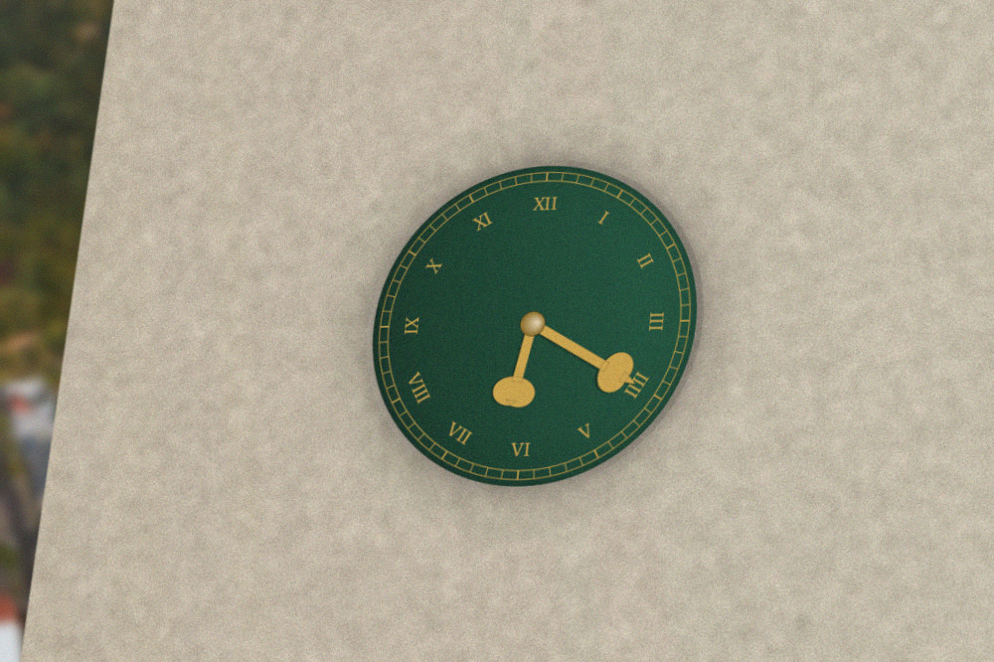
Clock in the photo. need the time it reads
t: 6:20
